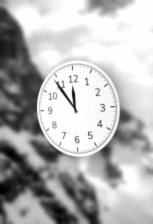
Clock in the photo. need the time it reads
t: 11:54
